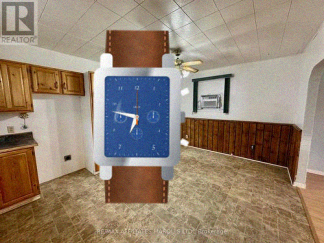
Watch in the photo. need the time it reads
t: 6:47
